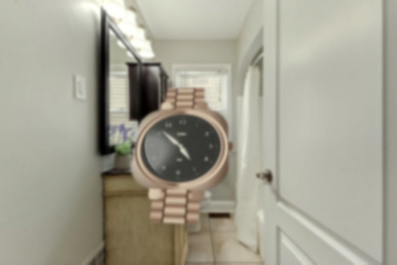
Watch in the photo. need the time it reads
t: 4:52
